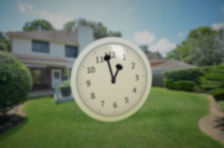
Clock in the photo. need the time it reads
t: 12:58
